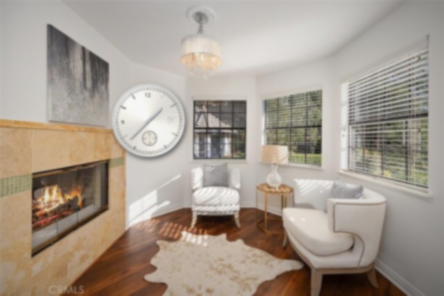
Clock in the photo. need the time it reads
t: 1:38
